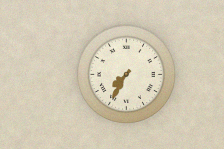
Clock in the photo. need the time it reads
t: 7:35
